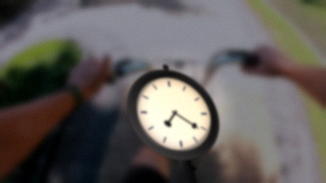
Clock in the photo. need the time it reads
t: 7:21
